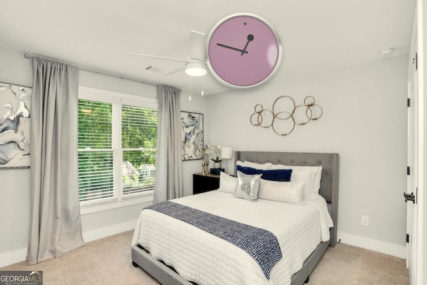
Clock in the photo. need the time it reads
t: 12:47
